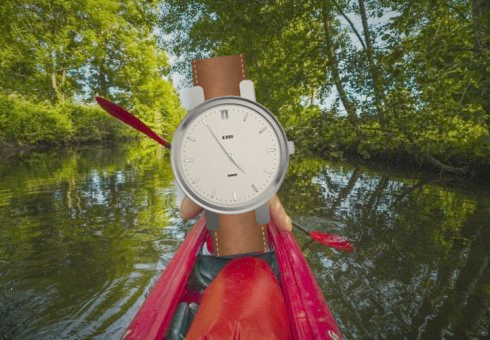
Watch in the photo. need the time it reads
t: 4:55
